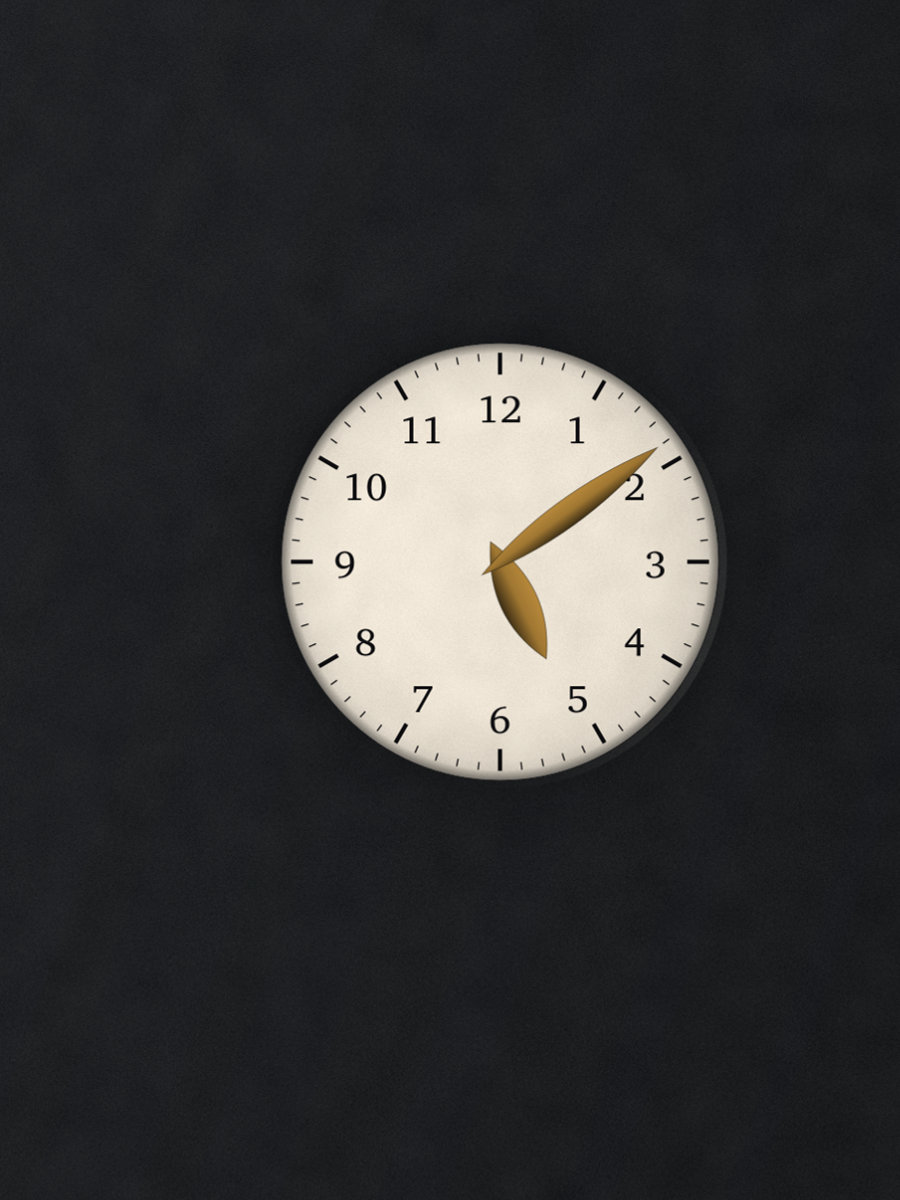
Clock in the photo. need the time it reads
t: 5:09
